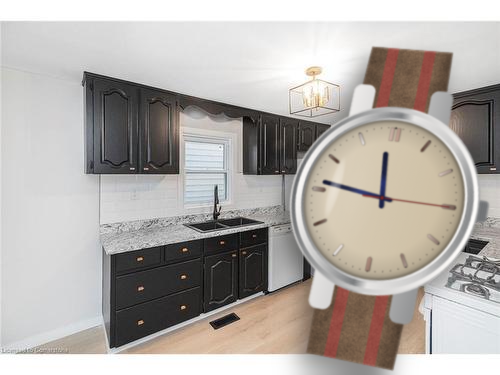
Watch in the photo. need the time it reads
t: 11:46:15
